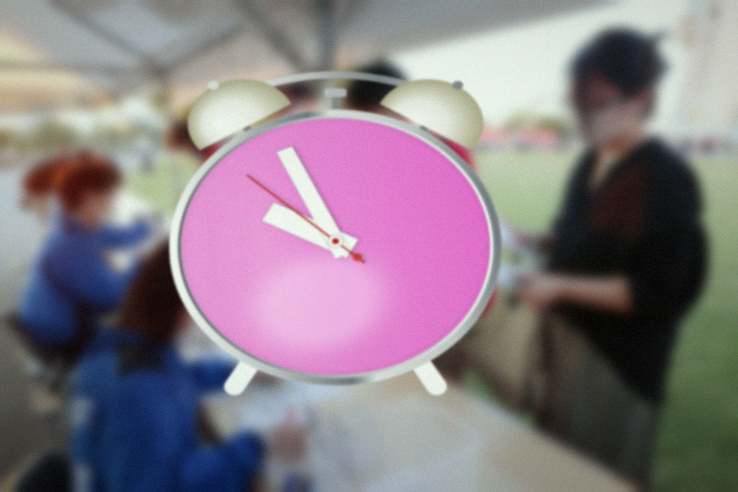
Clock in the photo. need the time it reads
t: 9:55:52
